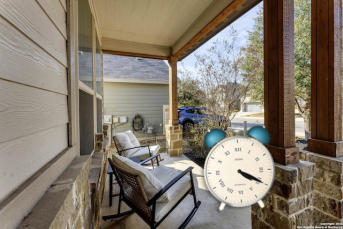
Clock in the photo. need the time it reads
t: 4:20
